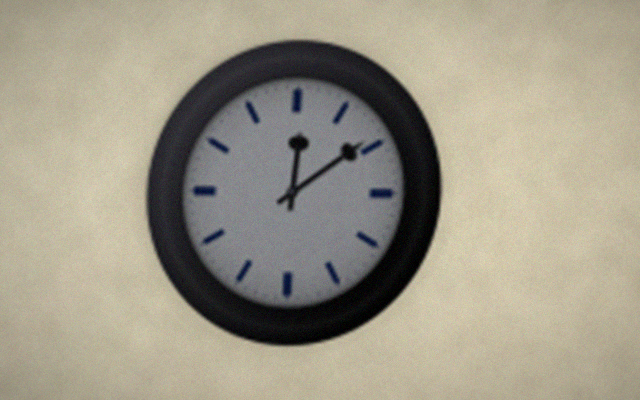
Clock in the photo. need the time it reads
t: 12:09
